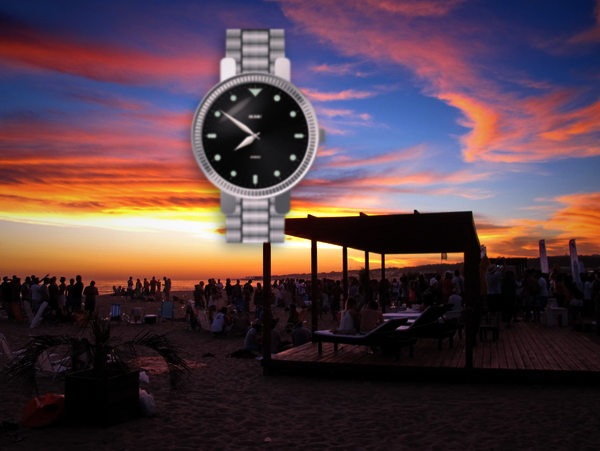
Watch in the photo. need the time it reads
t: 7:51
